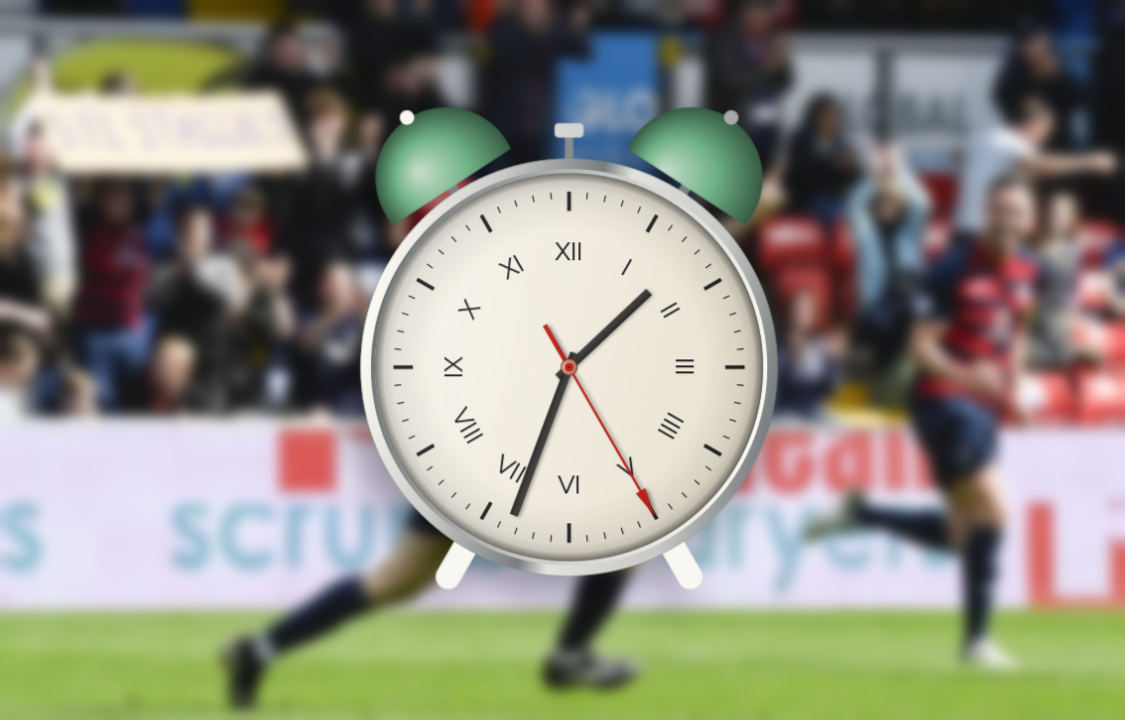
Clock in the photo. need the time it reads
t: 1:33:25
